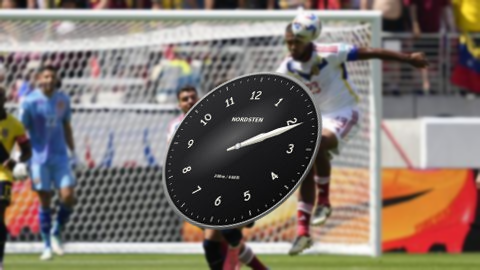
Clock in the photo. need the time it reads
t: 2:11
